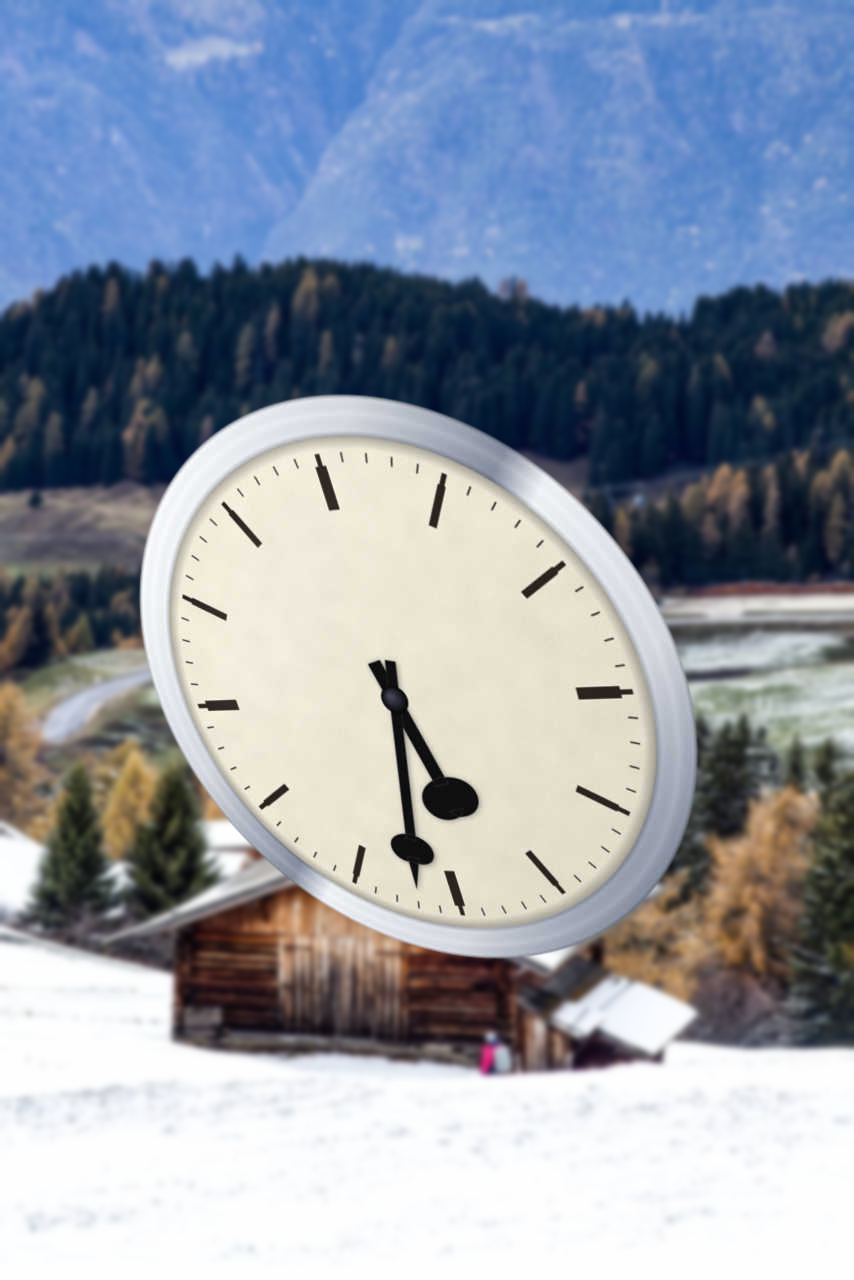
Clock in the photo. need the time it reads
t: 5:32
